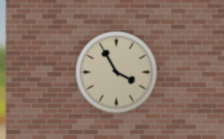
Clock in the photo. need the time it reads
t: 3:55
